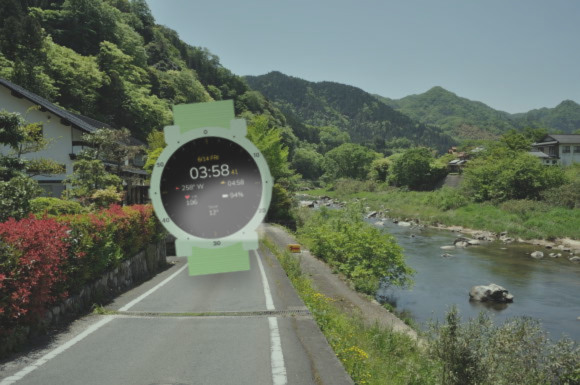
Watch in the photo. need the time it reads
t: 3:58
